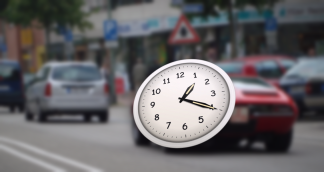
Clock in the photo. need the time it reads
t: 1:20
